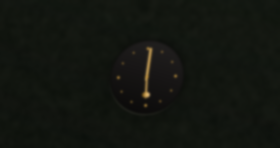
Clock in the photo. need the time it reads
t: 6:01
